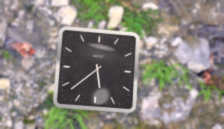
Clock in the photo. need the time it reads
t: 5:38
